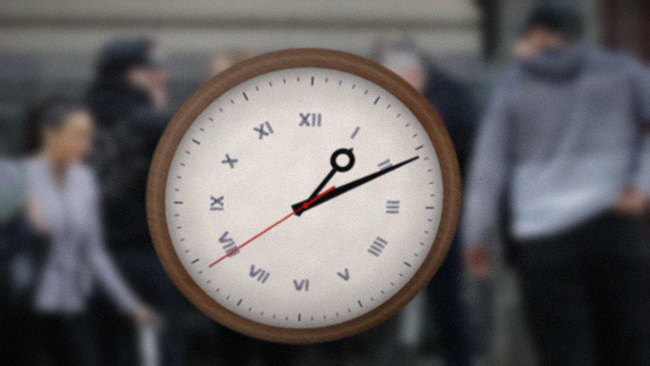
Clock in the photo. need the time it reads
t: 1:10:39
